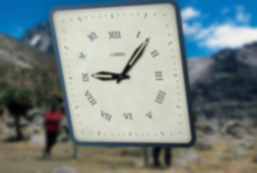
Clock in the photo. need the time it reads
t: 9:07
